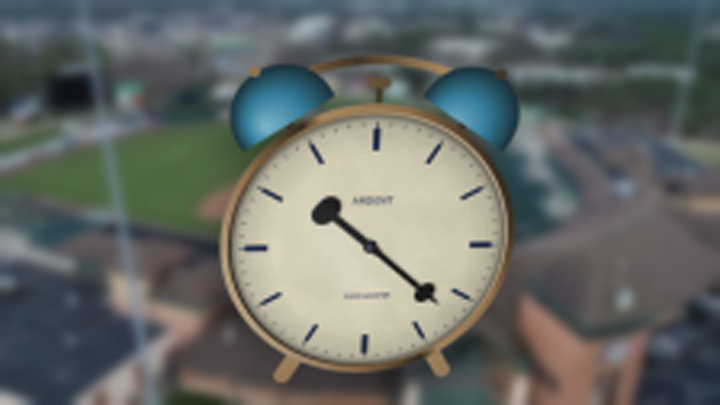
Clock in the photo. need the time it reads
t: 10:22
